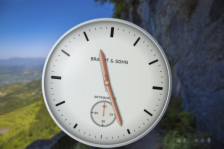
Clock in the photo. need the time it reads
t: 11:26
